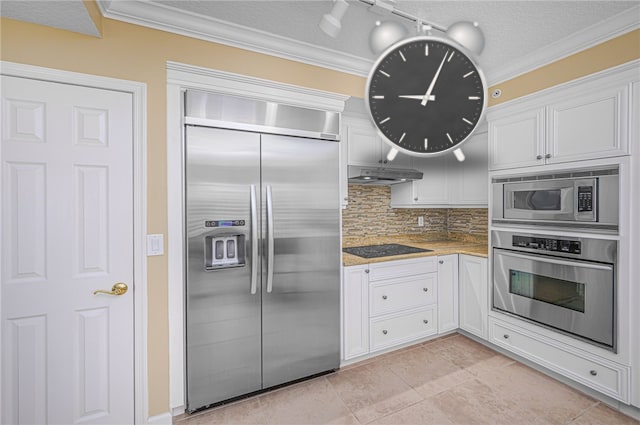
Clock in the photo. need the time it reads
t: 9:04
